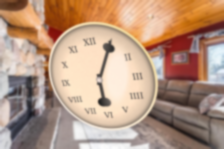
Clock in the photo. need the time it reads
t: 6:05
